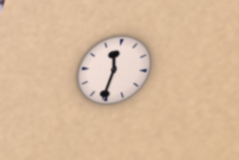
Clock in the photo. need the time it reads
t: 11:31
